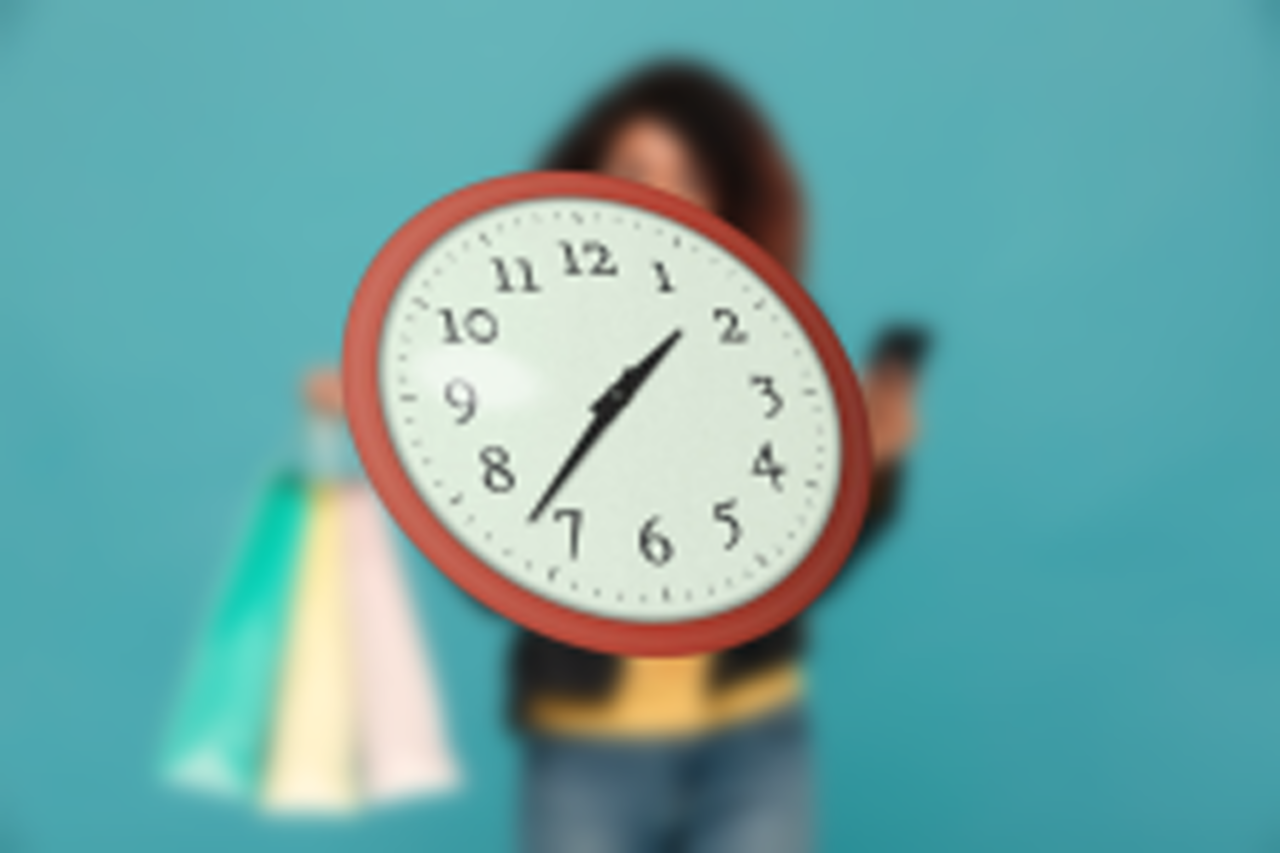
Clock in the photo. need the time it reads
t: 1:37
